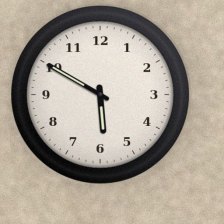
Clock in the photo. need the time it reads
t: 5:50
